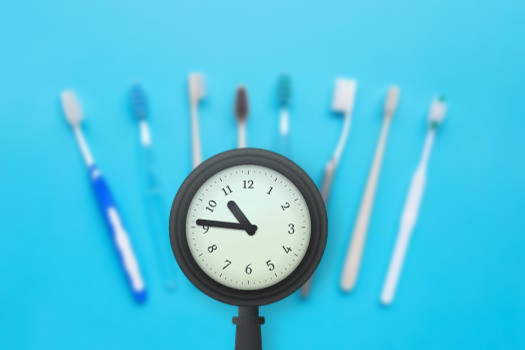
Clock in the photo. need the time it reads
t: 10:46
